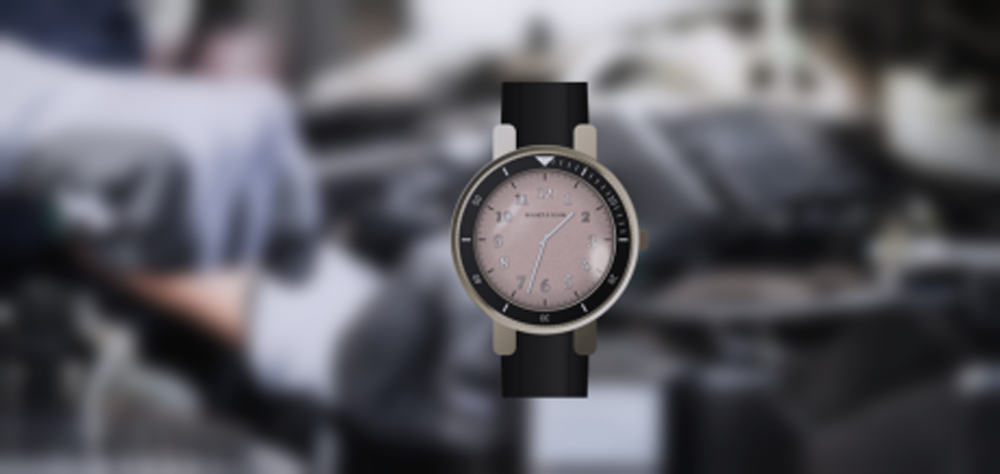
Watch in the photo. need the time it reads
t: 1:33
